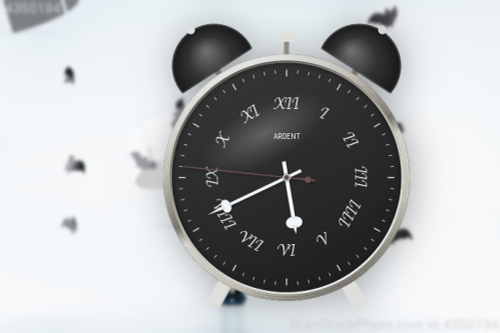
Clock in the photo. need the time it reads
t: 5:40:46
